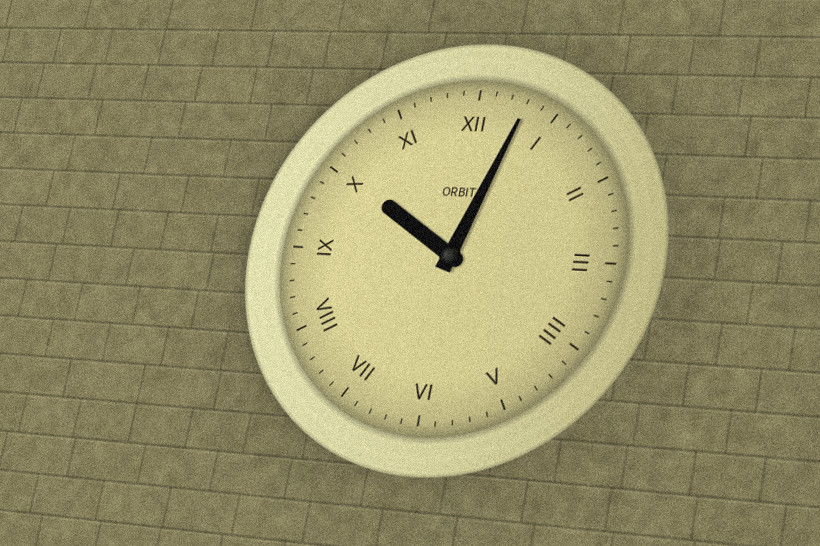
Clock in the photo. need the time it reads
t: 10:03
